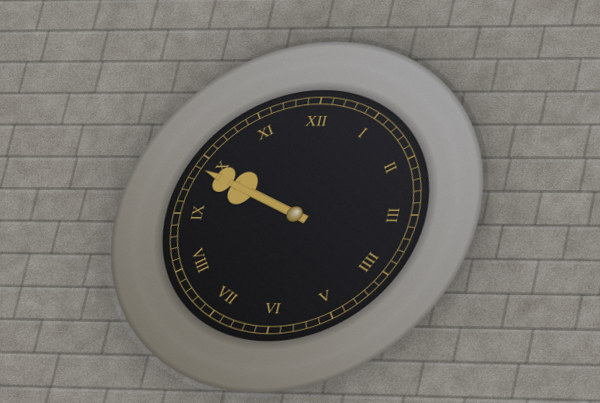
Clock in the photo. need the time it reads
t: 9:49
